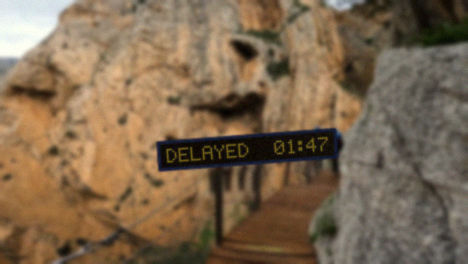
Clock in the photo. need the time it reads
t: 1:47
